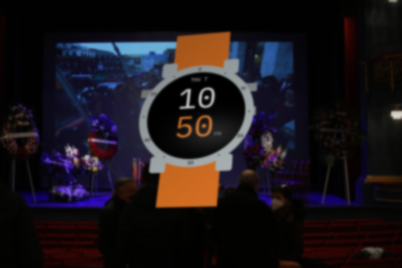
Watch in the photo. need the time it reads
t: 10:50
